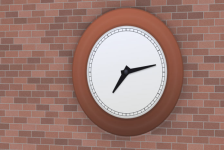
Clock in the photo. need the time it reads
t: 7:13
